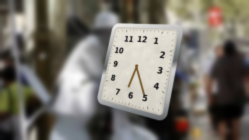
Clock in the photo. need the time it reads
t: 6:25
